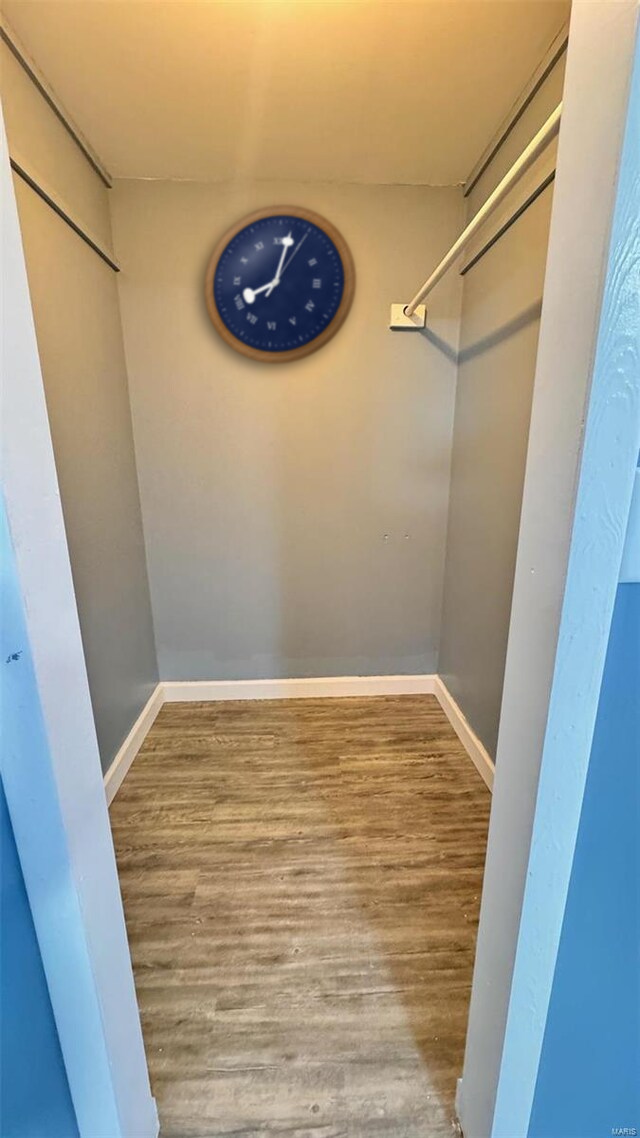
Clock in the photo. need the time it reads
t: 8:02:05
